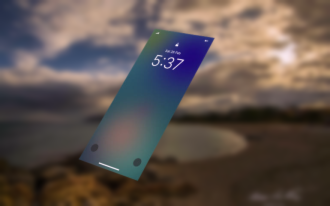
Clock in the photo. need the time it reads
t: 5:37
